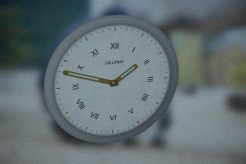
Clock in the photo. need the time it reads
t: 1:48
